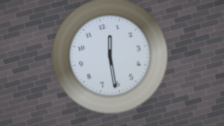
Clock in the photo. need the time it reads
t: 12:31
